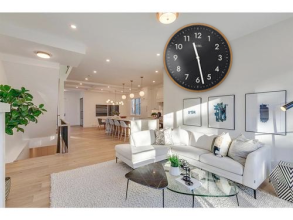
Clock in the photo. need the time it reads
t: 11:28
